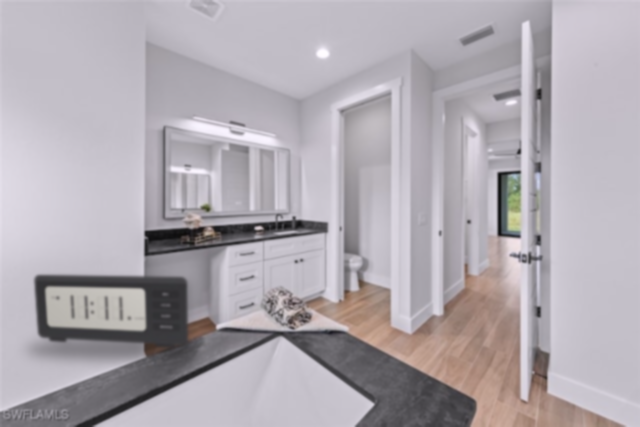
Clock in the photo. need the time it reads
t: 11:11
